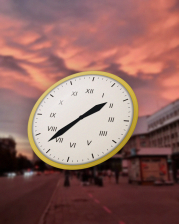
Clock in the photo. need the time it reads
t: 1:37
